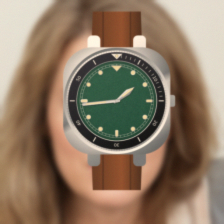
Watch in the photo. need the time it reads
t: 1:44
